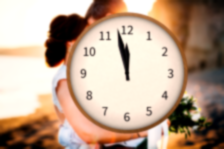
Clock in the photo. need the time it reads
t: 11:58
